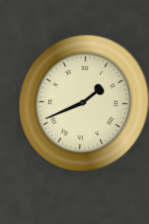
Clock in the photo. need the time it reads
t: 1:41
